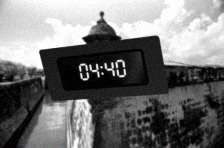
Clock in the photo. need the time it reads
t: 4:40
